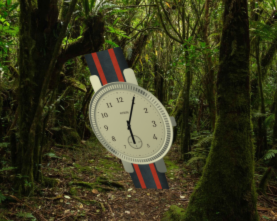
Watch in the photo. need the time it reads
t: 6:05
